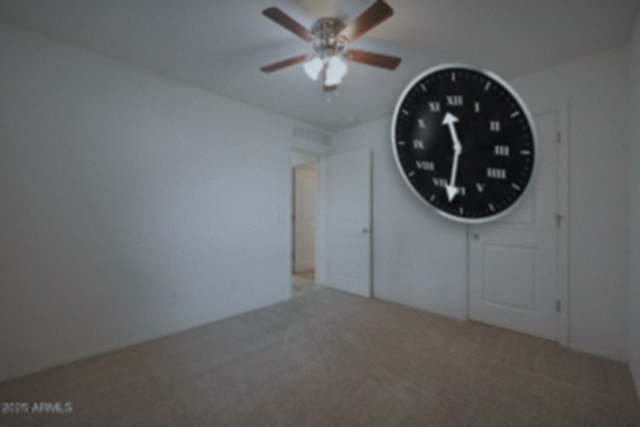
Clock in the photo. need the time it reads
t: 11:32
